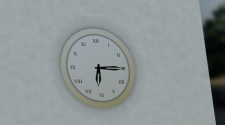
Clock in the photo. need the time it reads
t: 6:15
